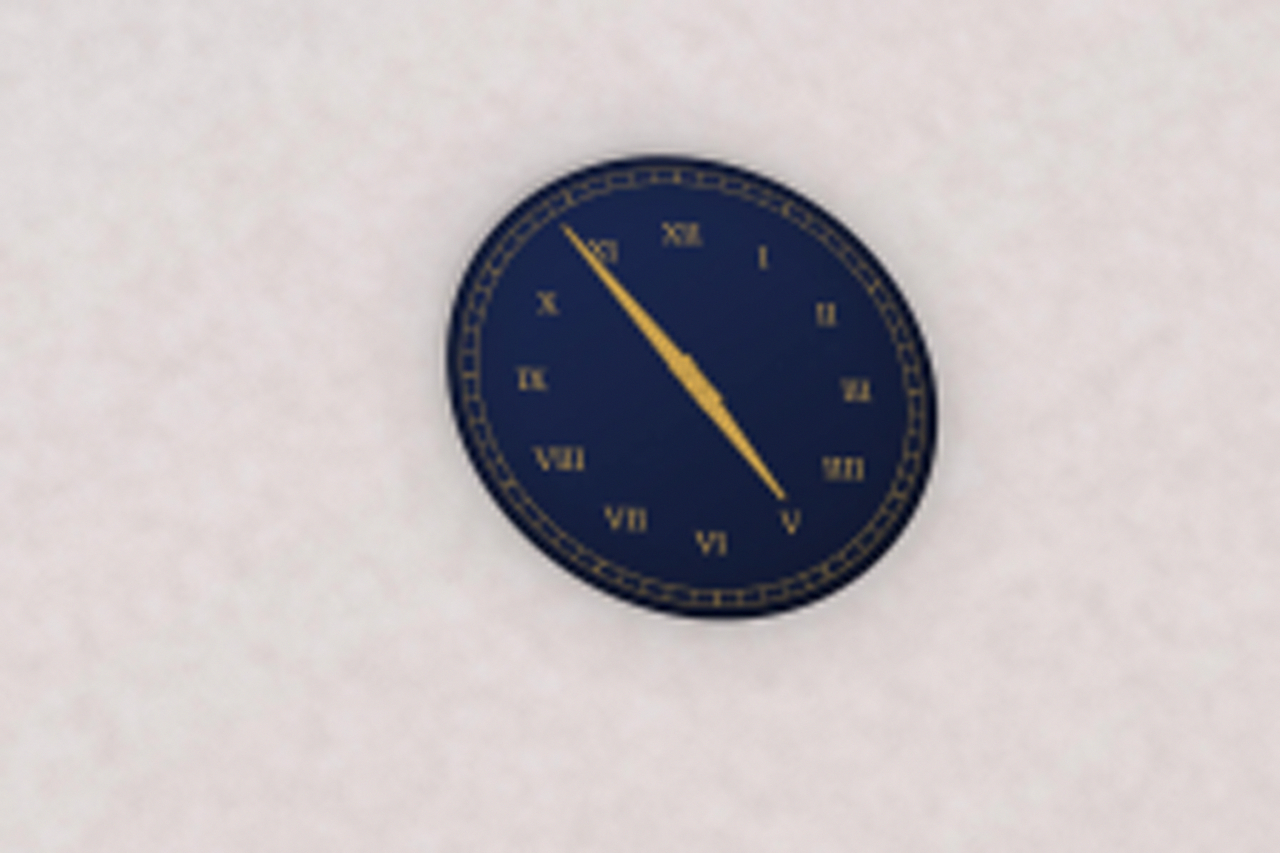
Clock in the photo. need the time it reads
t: 4:54
